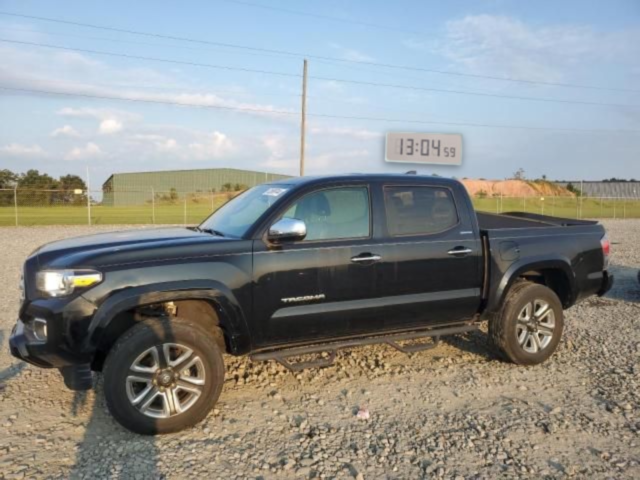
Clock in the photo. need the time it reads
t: 13:04
